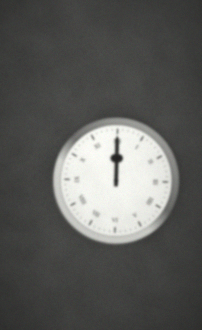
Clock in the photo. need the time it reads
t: 12:00
